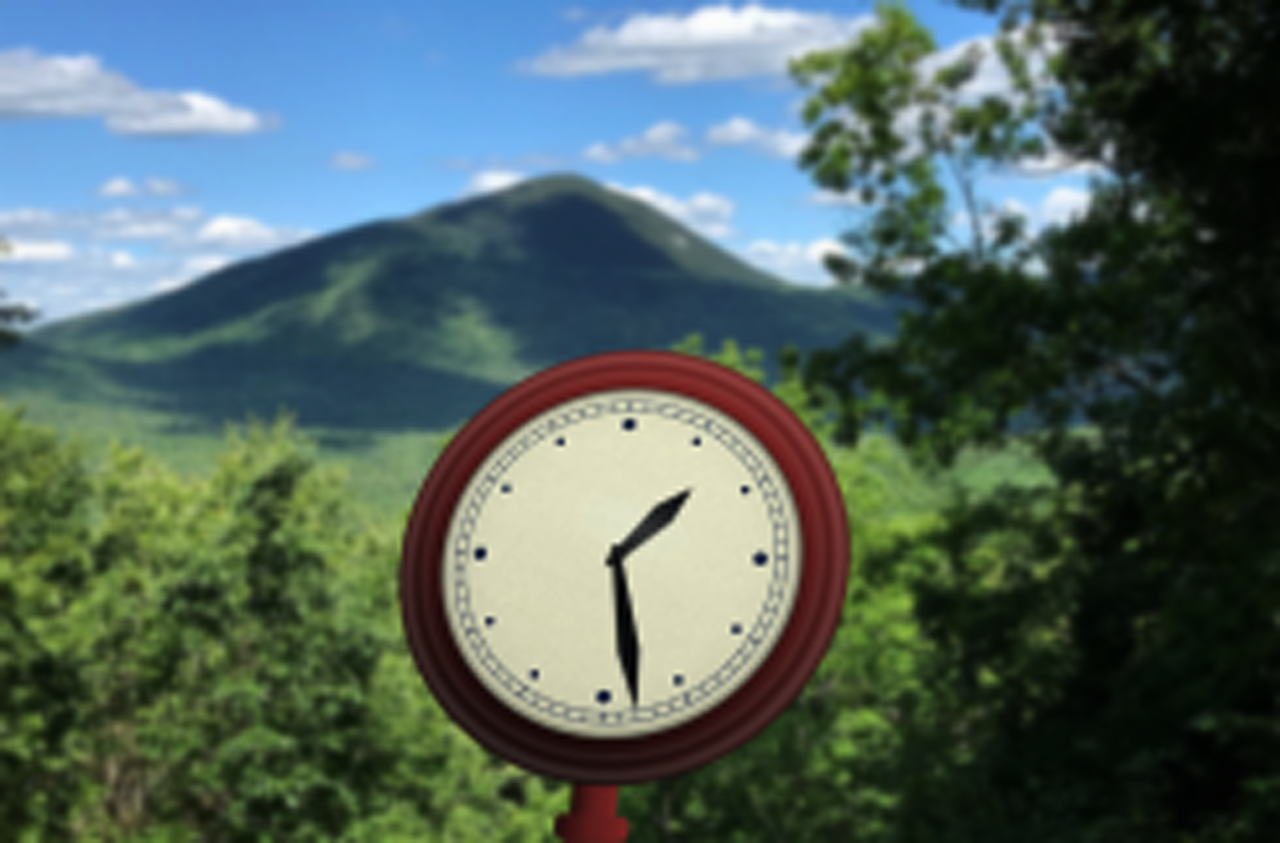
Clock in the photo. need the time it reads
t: 1:28
